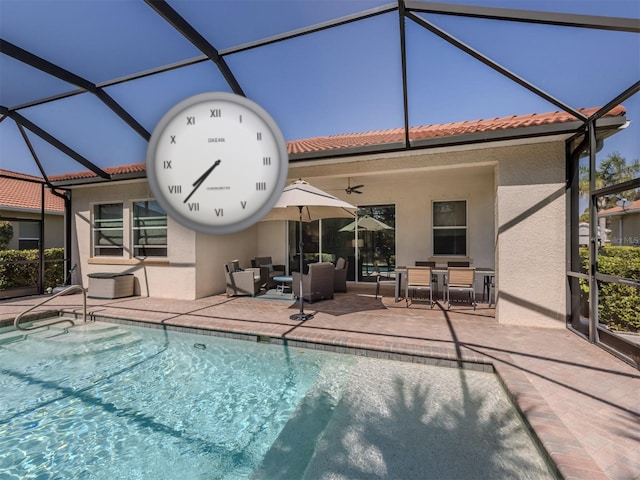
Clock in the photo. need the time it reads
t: 7:37
